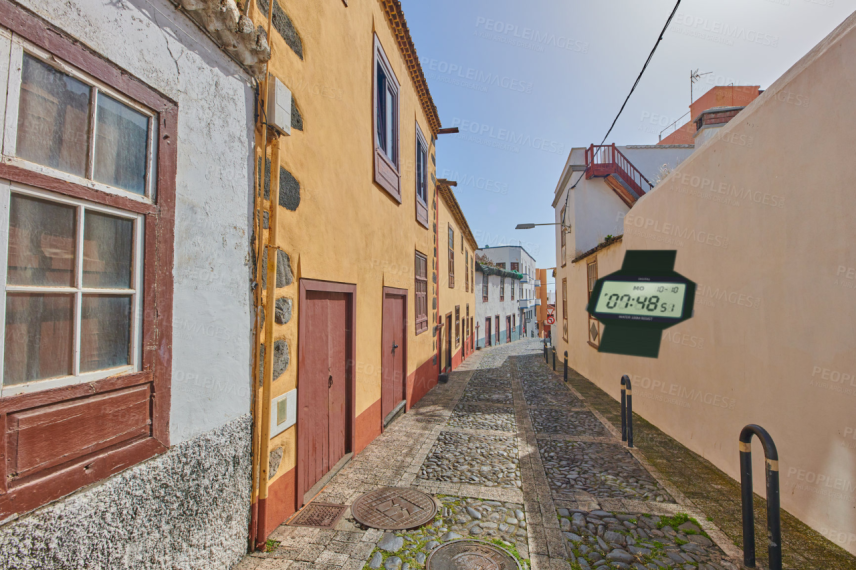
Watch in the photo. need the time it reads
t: 7:48:51
